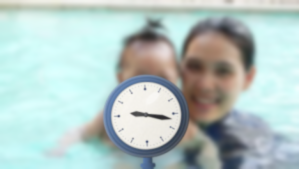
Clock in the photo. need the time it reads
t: 9:17
